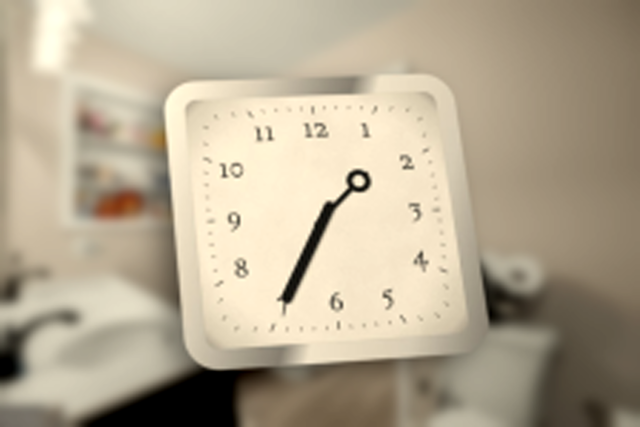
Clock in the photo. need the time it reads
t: 1:35
